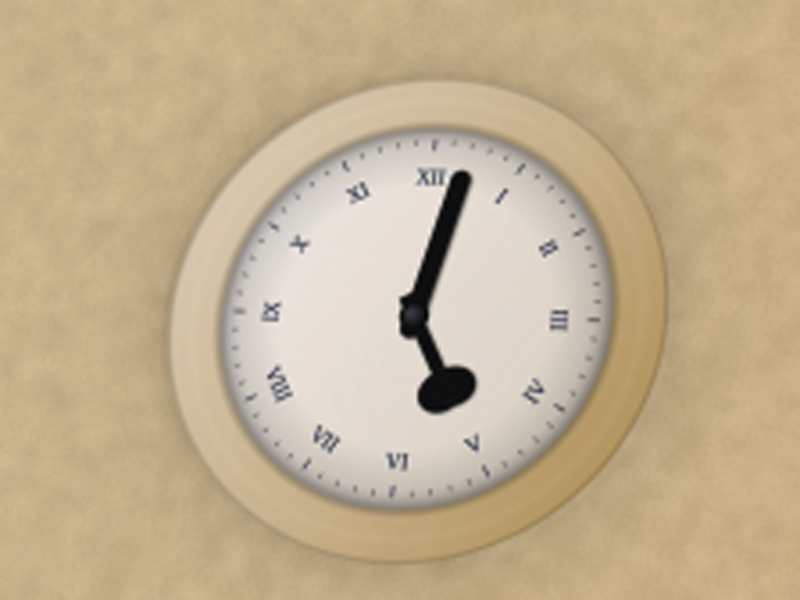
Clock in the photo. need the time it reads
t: 5:02
